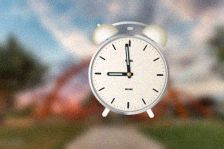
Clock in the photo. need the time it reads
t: 8:59
